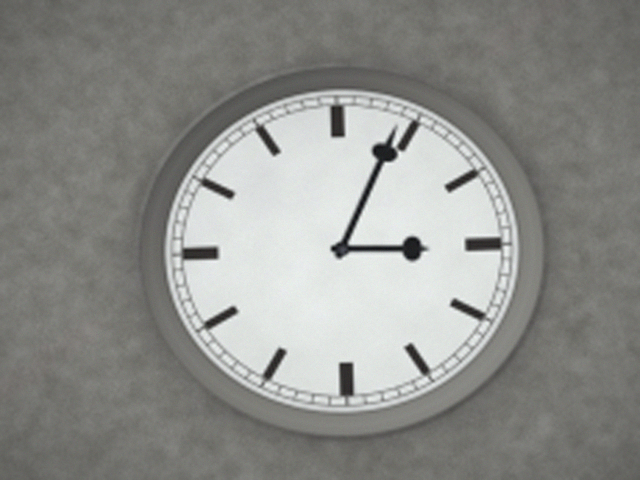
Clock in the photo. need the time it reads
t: 3:04
